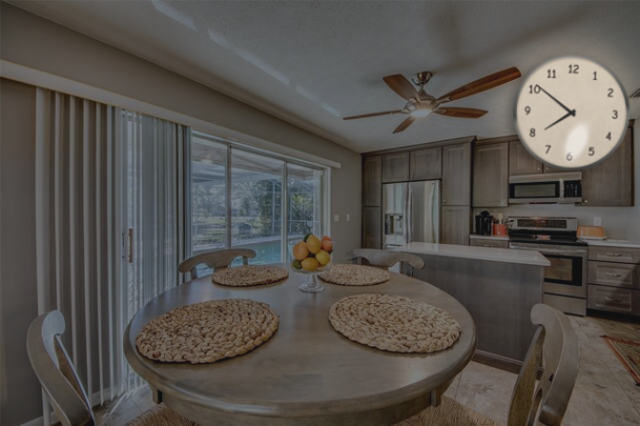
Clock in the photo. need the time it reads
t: 7:51
